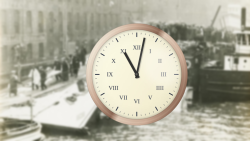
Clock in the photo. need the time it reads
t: 11:02
